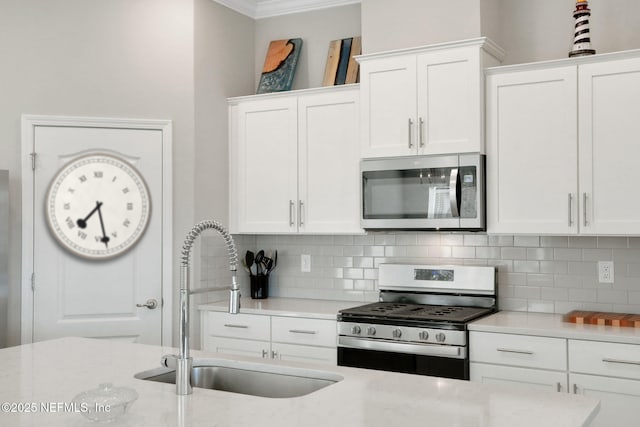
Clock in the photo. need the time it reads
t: 7:28
